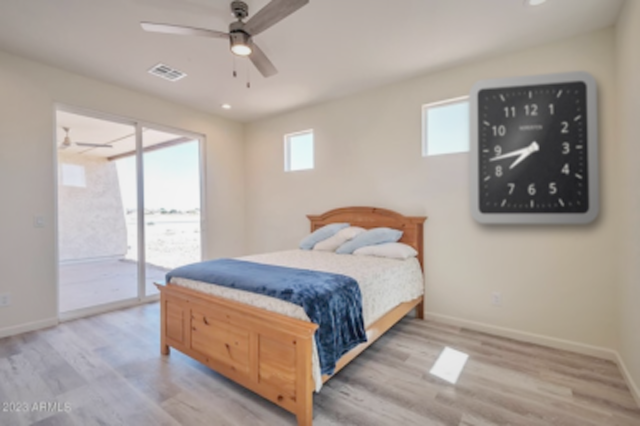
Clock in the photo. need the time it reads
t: 7:43
